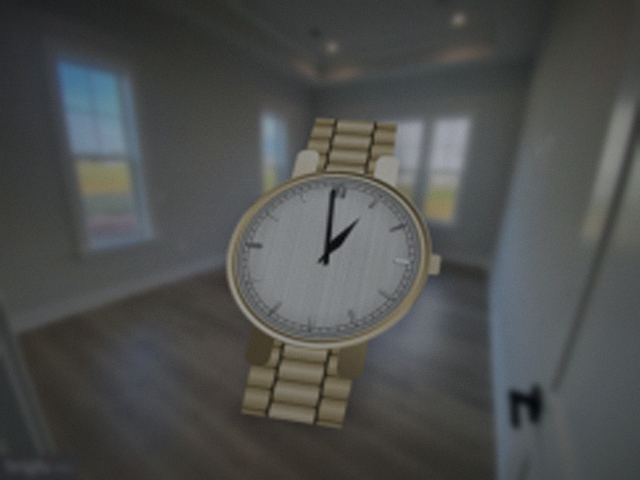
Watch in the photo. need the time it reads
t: 12:59
